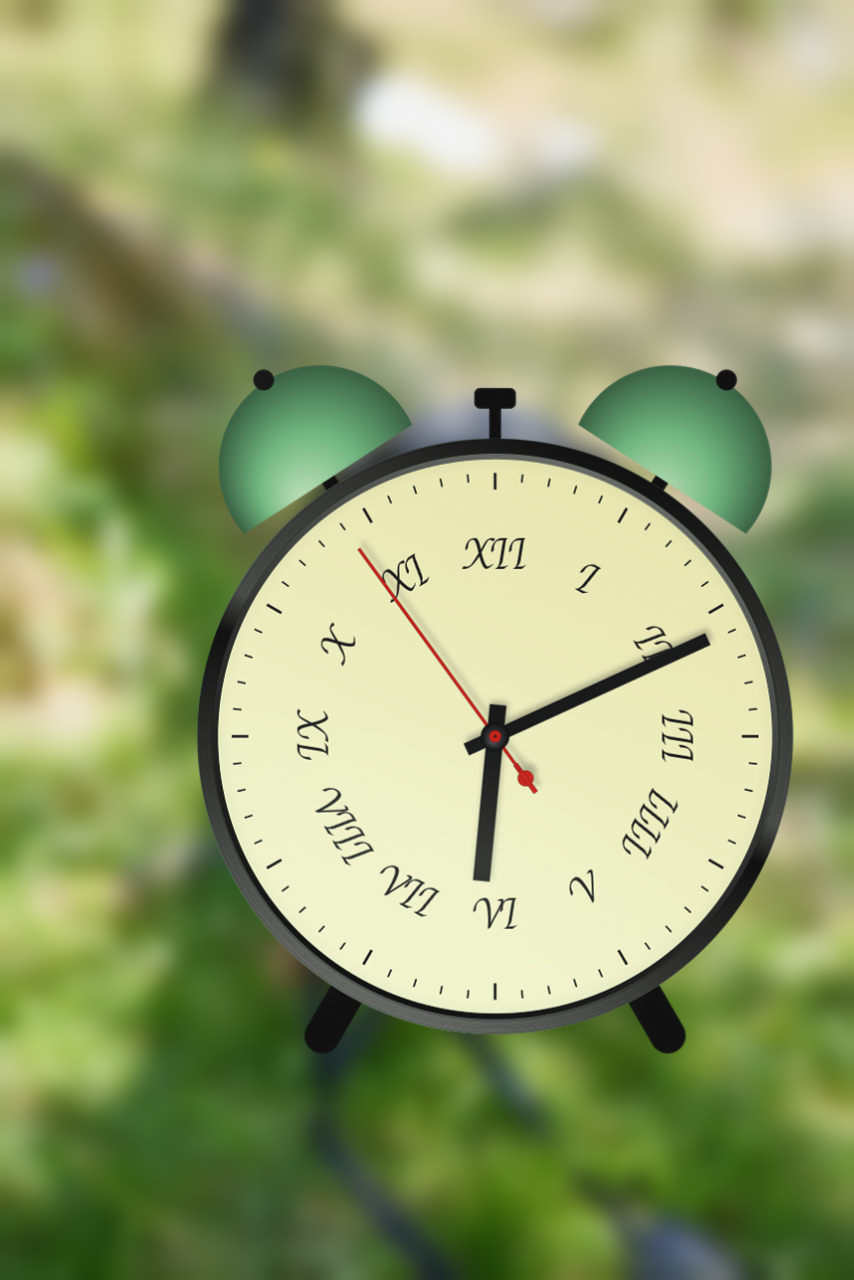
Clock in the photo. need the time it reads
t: 6:10:54
